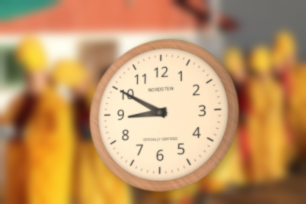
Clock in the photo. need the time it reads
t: 8:50
